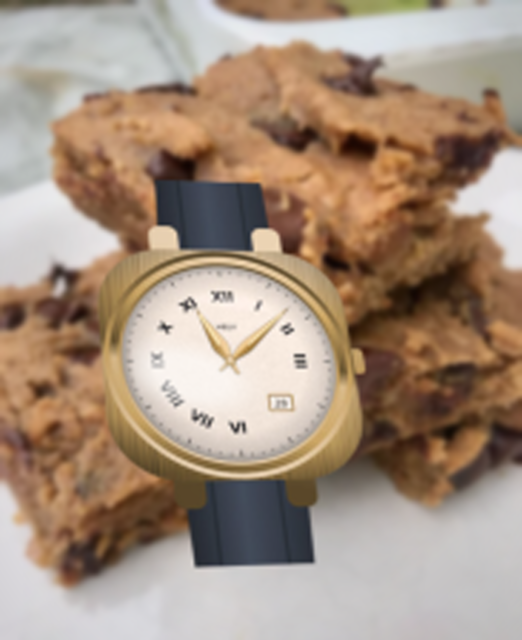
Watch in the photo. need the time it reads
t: 11:08
